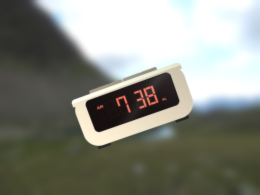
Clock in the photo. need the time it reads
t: 7:38
